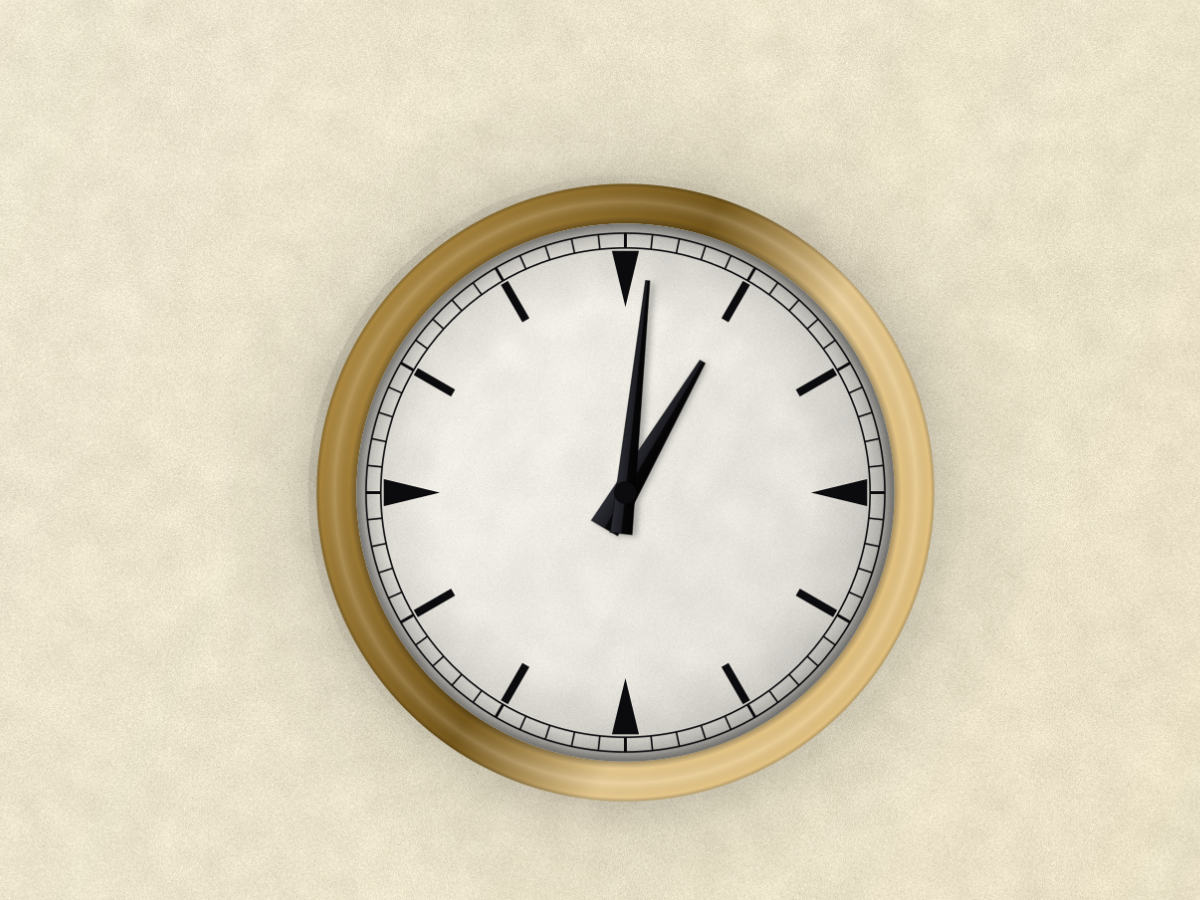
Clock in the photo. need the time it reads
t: 1:01
